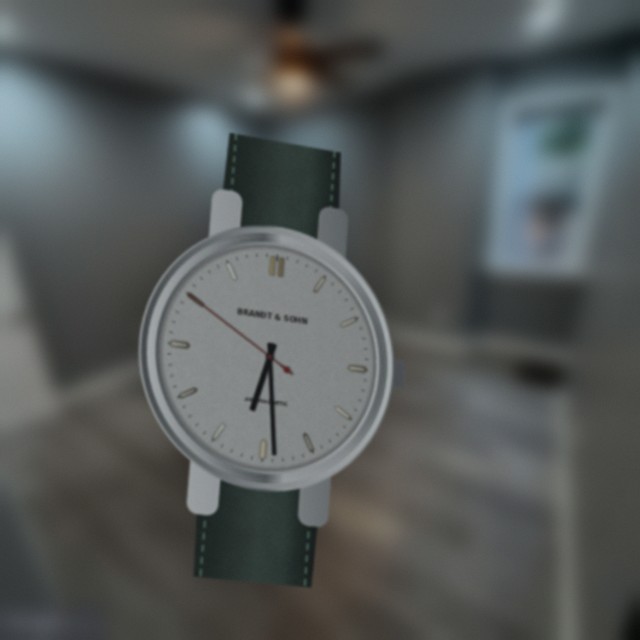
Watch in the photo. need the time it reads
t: 6:28:50
